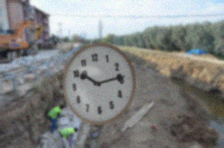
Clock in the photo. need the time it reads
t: 10:14
